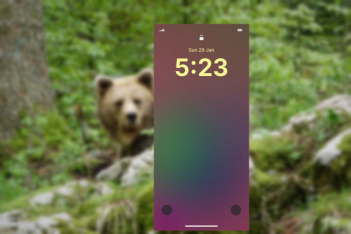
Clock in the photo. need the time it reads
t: 5:23
